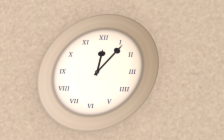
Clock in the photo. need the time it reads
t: 12:06
